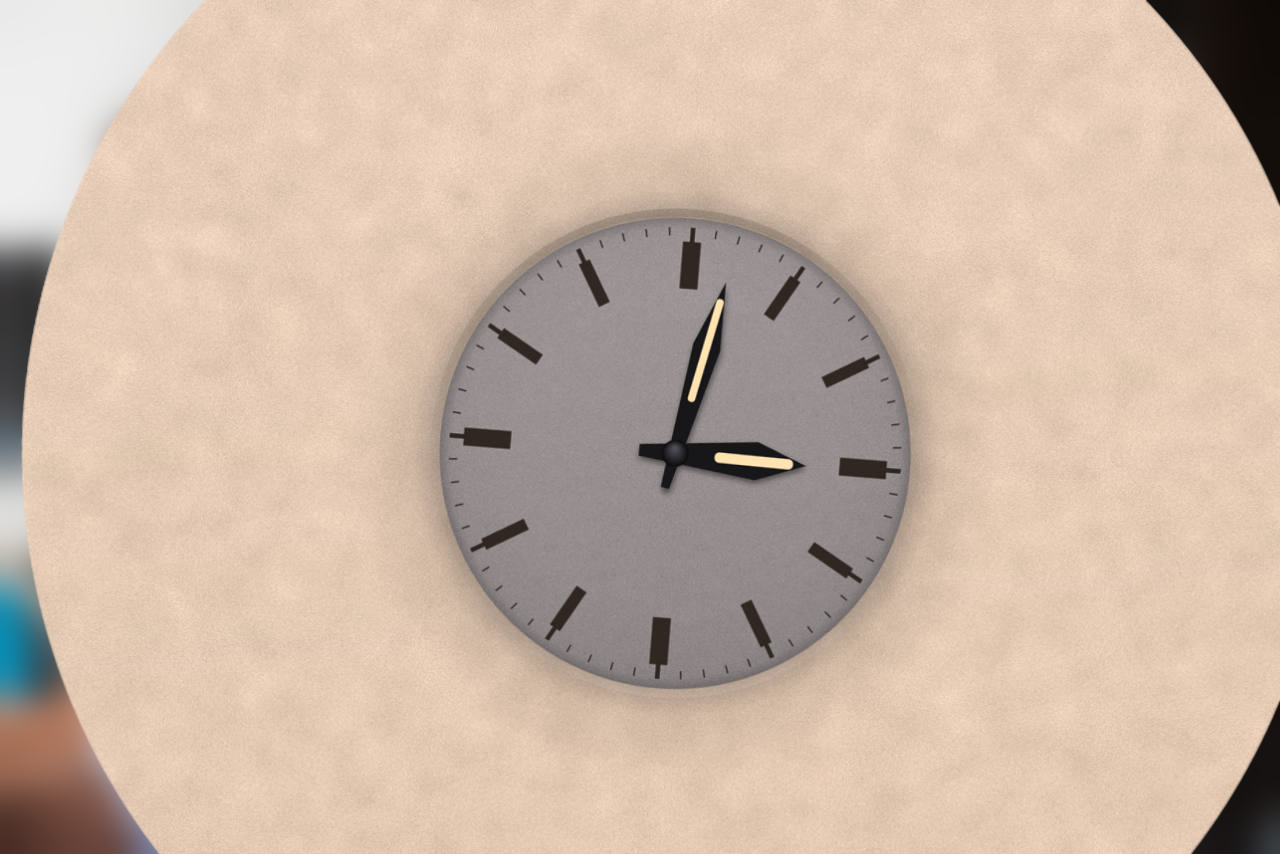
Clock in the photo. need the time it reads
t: 3:02
